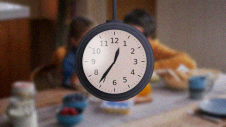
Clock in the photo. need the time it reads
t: 12:36
